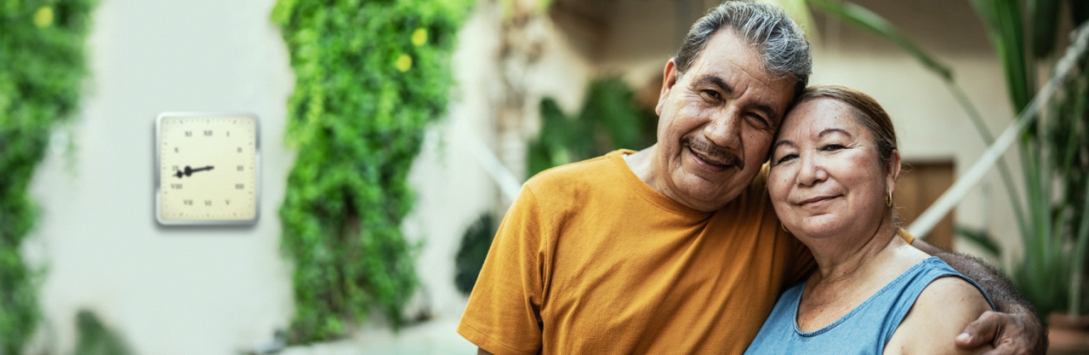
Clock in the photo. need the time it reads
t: 8:43
